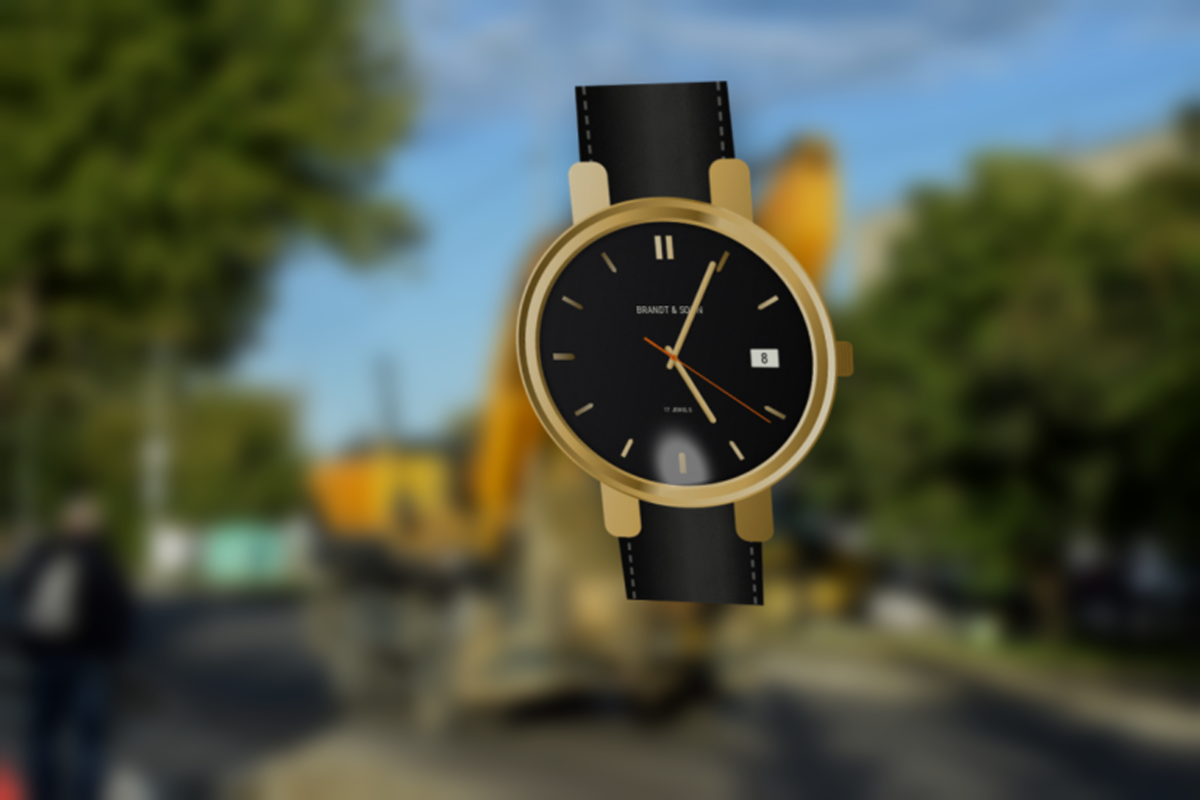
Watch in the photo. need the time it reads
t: 5:04:21
